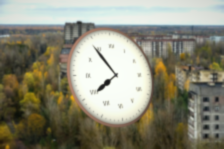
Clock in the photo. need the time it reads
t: 7:54
